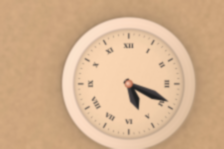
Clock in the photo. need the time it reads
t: 5:19
